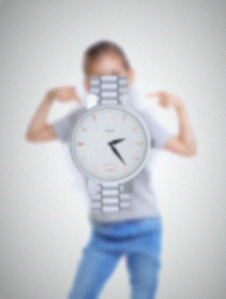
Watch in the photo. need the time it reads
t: 2:24
